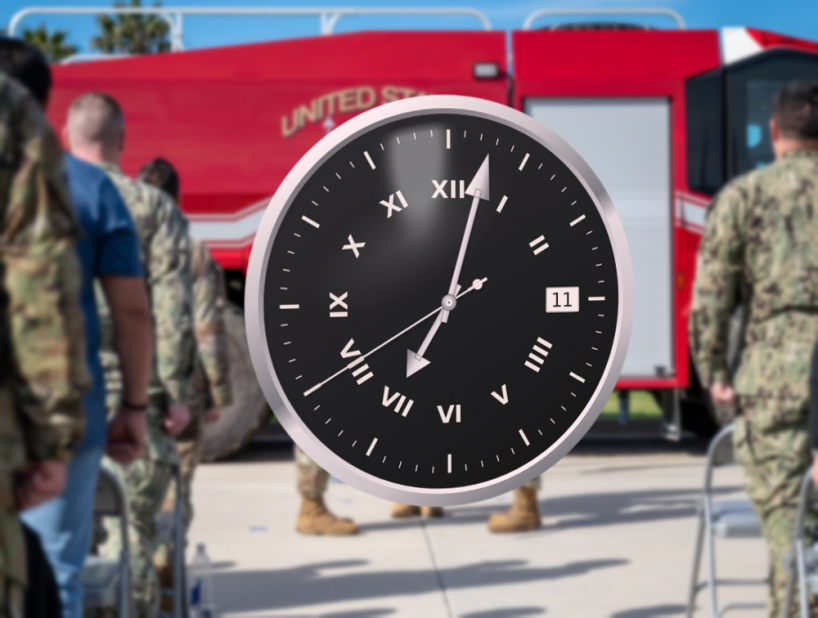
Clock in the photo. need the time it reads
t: 7:02:40
